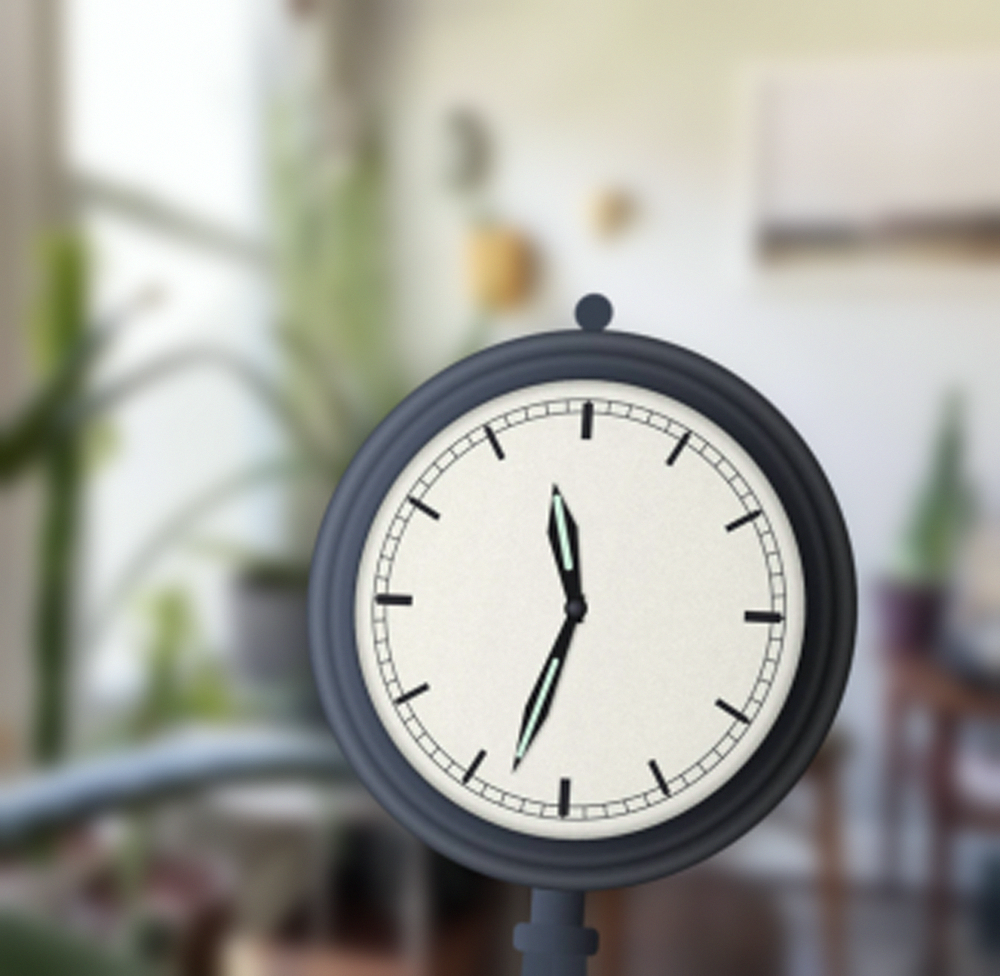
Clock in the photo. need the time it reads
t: 11:33
